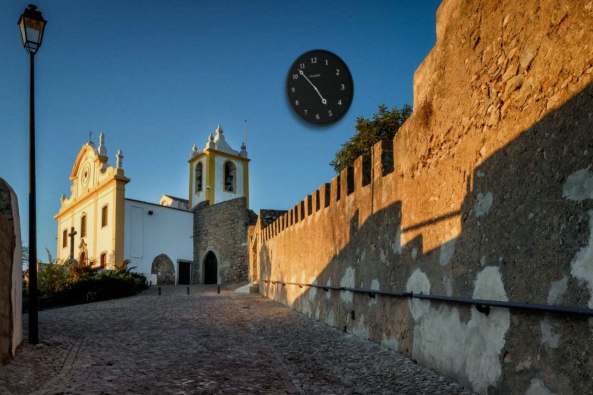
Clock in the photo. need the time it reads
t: 4:53
